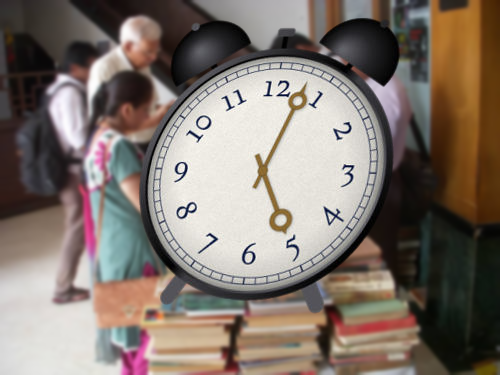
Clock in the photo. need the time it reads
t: 5:03
